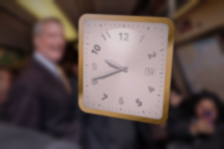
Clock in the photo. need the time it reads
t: 9:41
